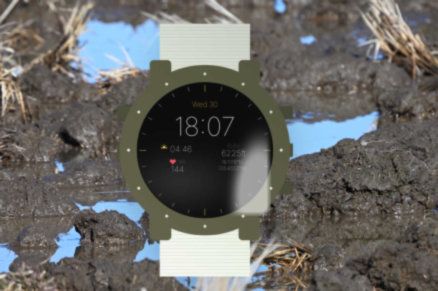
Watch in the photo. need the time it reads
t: 18:07
